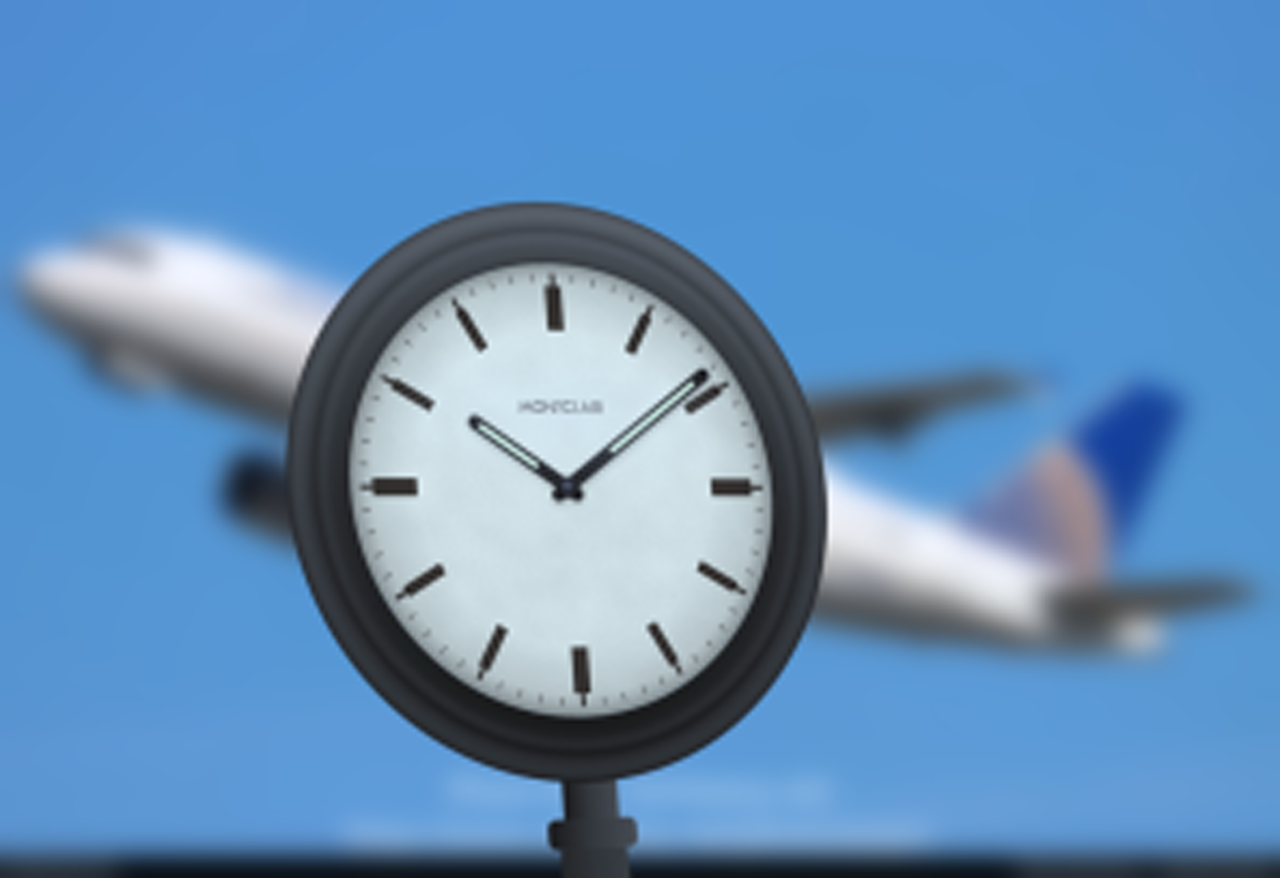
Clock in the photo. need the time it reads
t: 10:09
